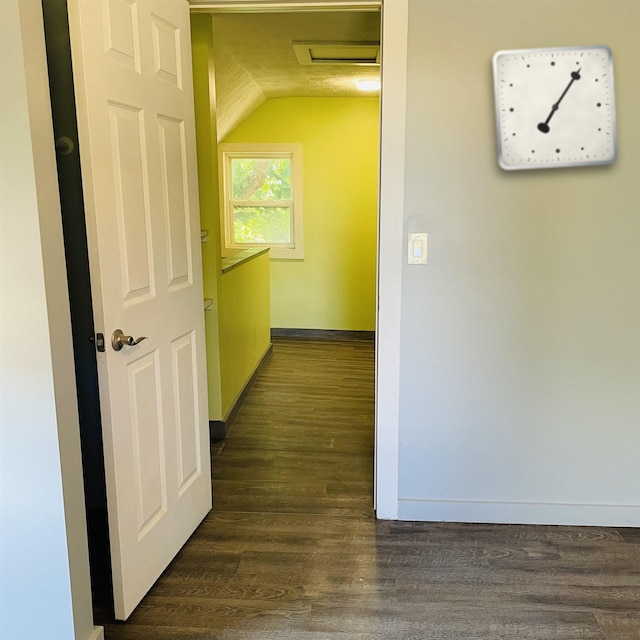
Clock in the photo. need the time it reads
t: 7:06
